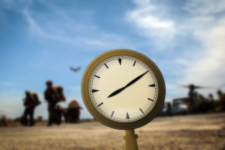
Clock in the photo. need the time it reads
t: 8:10
